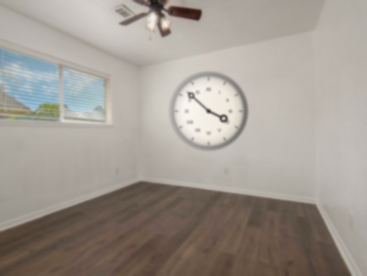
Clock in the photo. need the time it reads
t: 3:52
